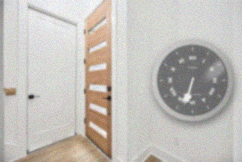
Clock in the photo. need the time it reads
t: 6:33
